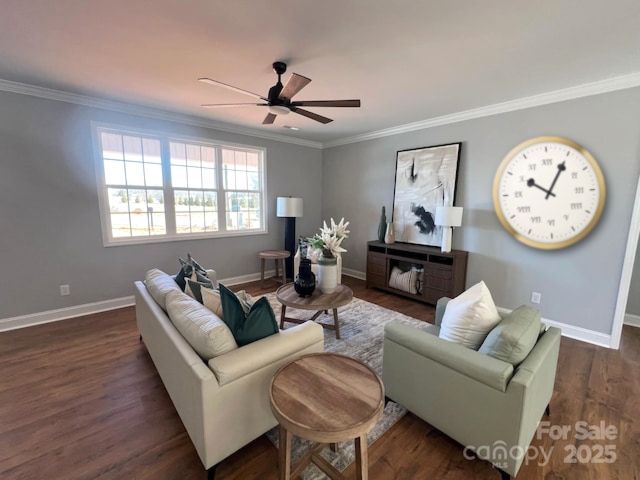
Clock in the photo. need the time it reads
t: 10:05
